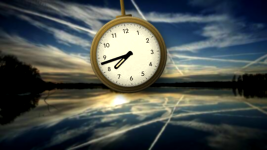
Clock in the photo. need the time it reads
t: 7:43
